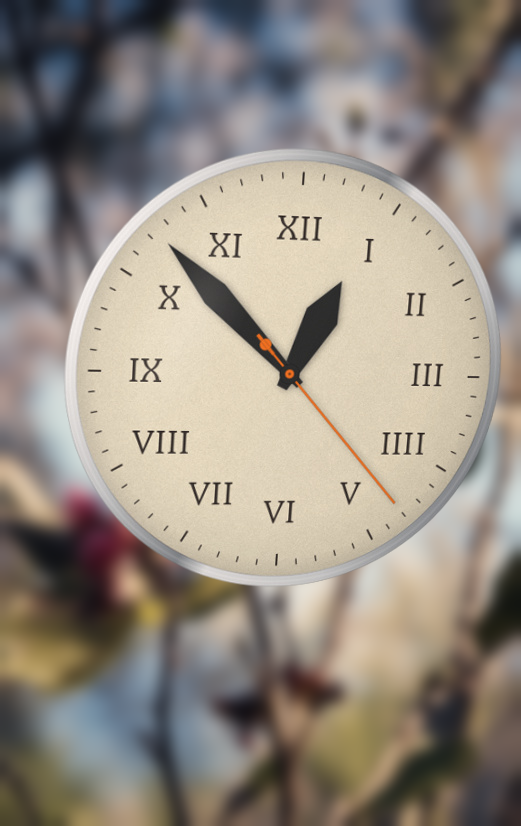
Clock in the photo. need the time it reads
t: 12:52:23
